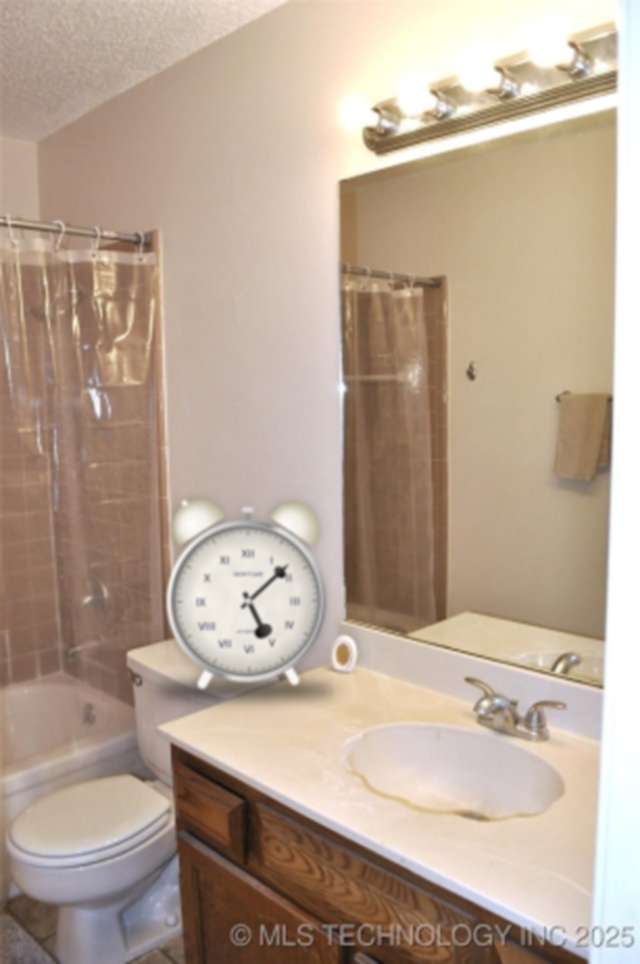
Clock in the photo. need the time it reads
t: 5:08
